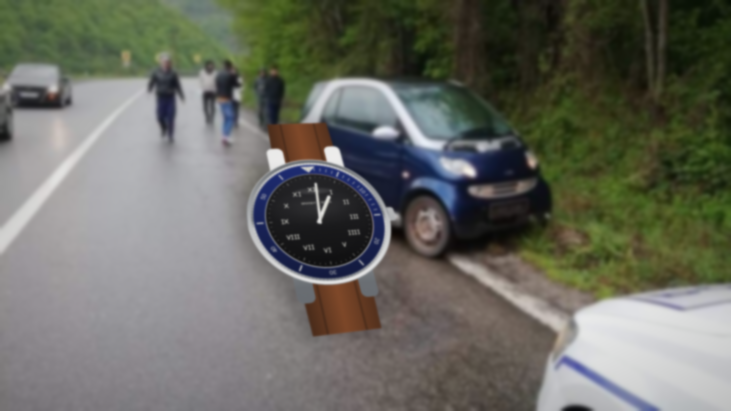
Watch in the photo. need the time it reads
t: 1:01
